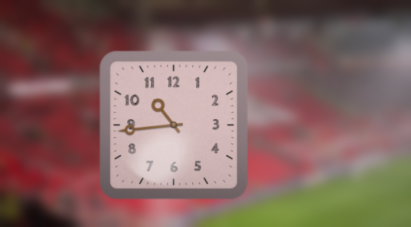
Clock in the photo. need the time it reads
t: 10:44
